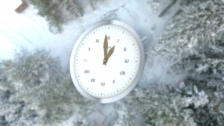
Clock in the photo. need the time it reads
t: 12:59
